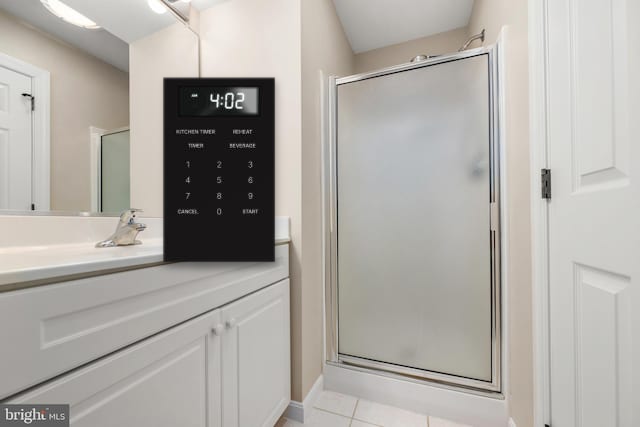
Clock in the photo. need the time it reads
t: 4:02
